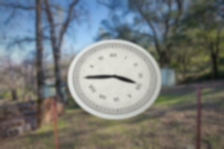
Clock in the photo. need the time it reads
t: 3:45
